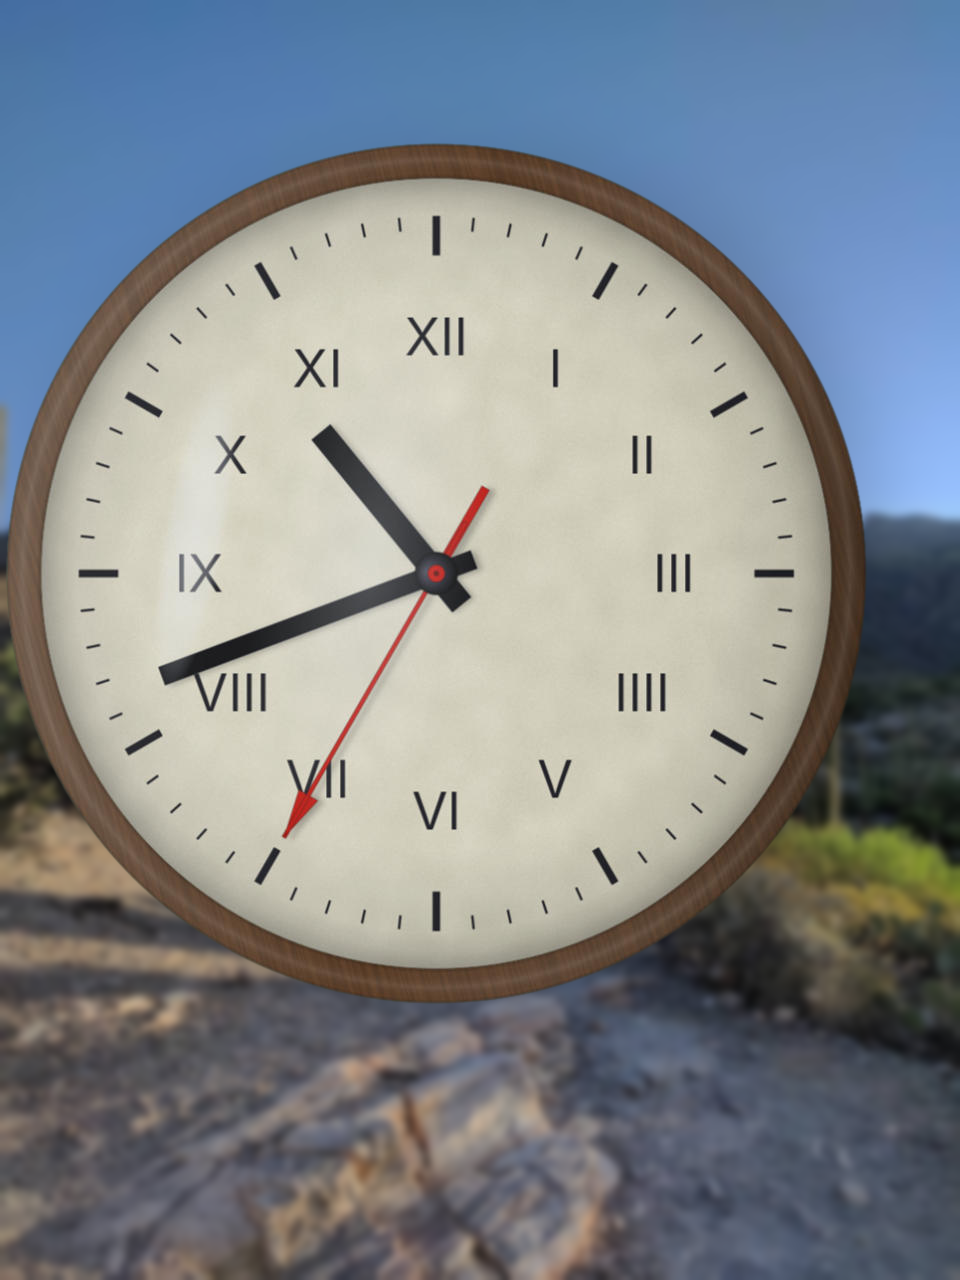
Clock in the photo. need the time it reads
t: 10:41:35
